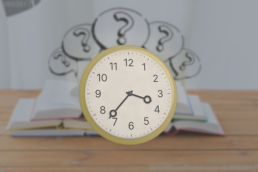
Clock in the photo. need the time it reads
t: 3:37
